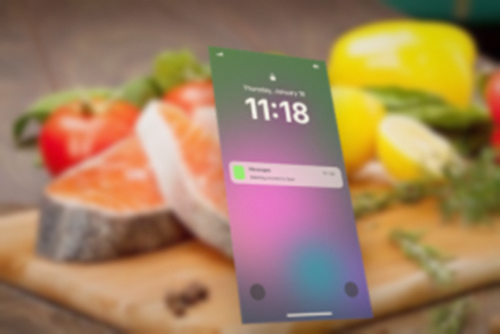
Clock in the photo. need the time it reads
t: 11:18
